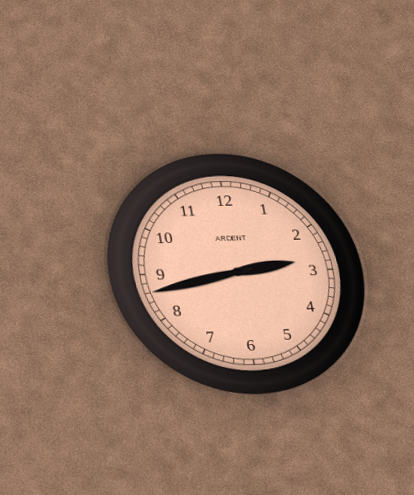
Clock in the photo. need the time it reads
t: 2:43
